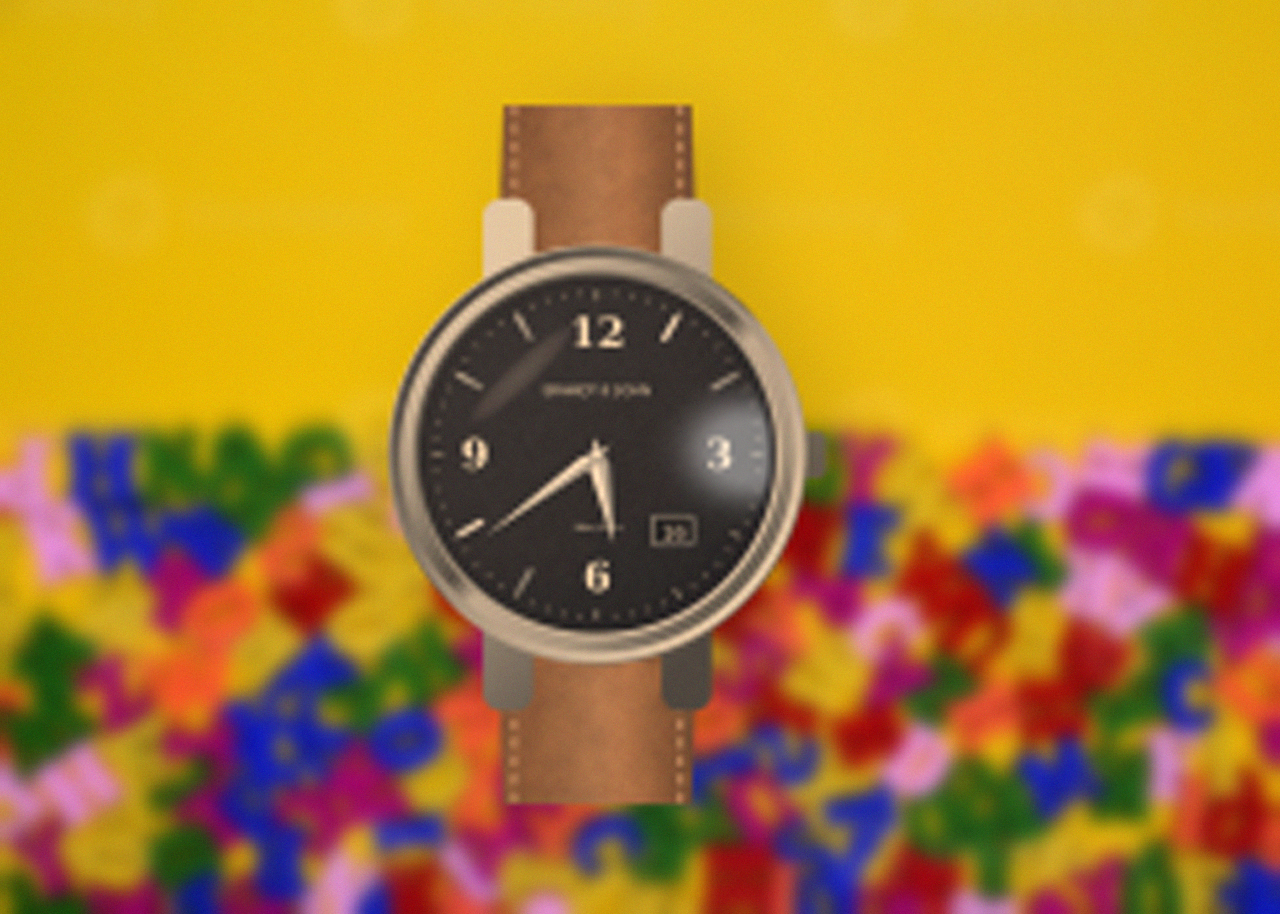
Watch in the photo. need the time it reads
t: 5:39
